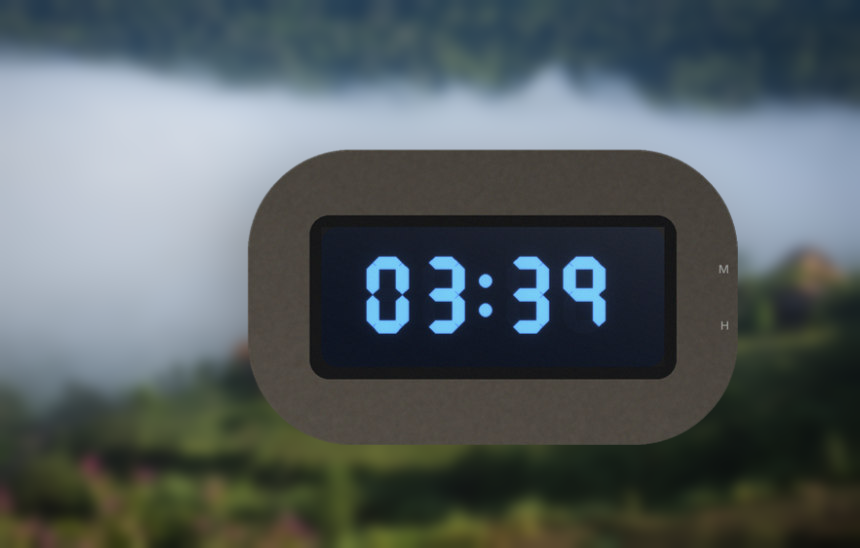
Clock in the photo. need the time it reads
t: 3:39
